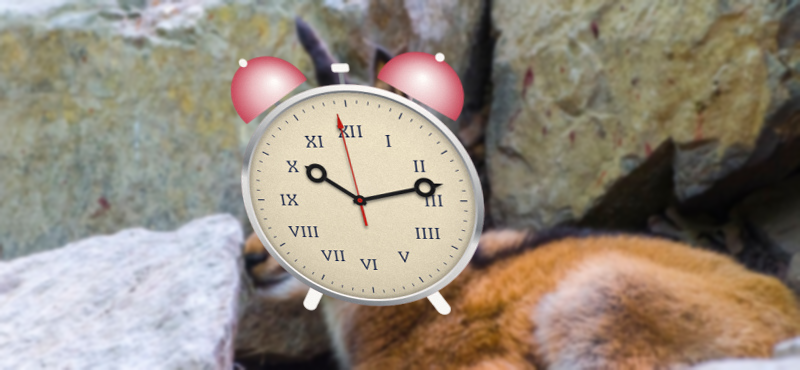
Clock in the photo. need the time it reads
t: 10:12:59
